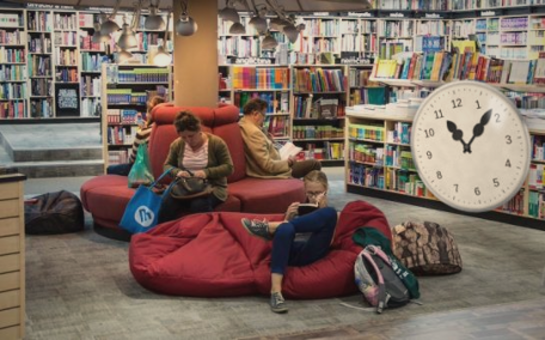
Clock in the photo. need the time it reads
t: 11:08
